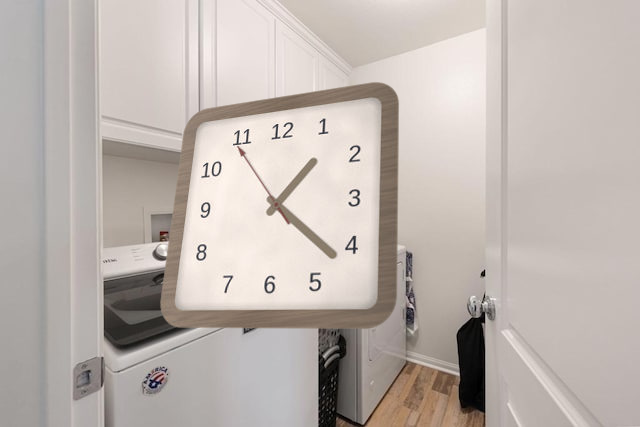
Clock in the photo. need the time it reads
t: 1:21:54
